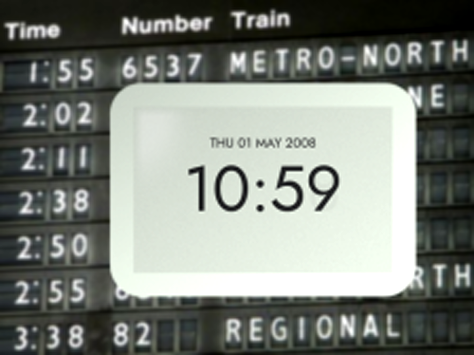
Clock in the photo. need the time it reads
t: 10:59
